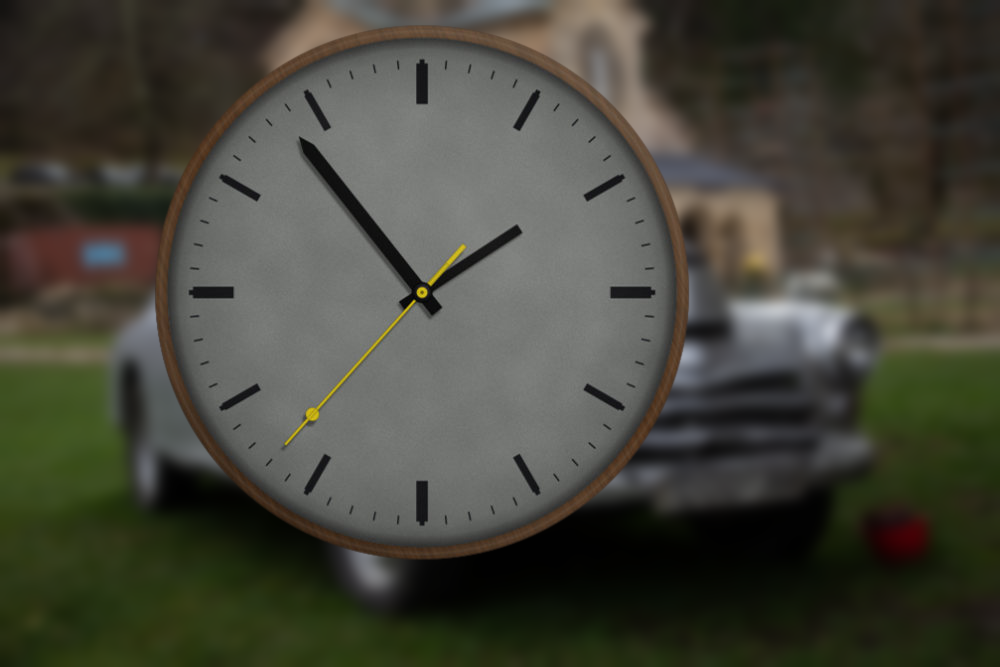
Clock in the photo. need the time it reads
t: 1:53:37
